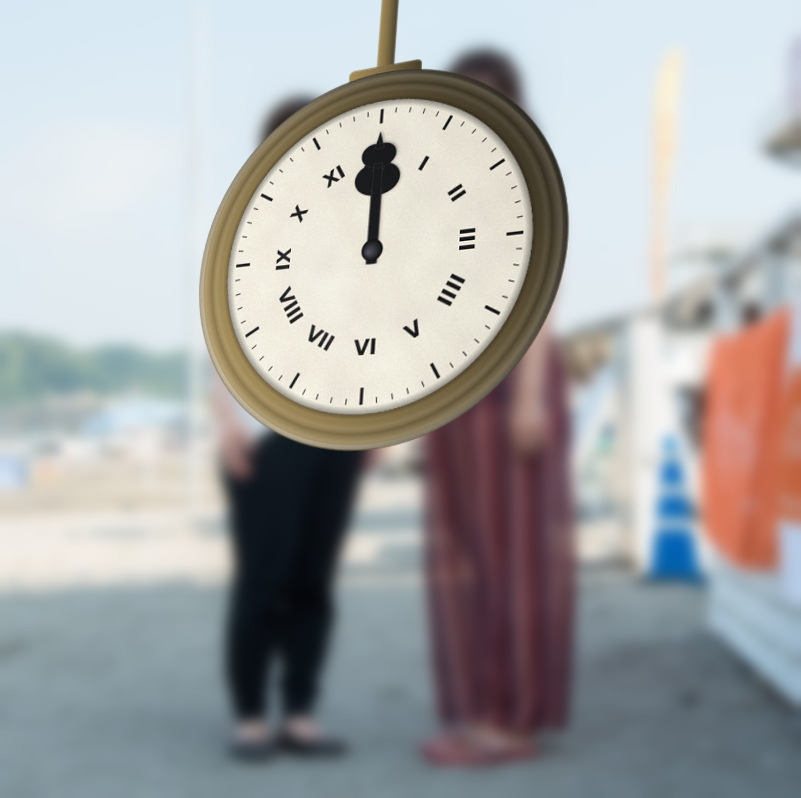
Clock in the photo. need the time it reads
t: 12:00
